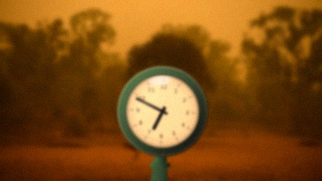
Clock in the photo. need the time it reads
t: 6:49
